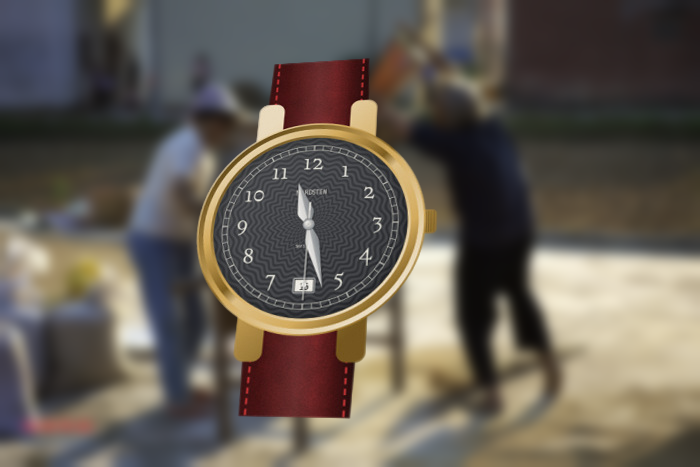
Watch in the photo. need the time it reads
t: 11:27:30
